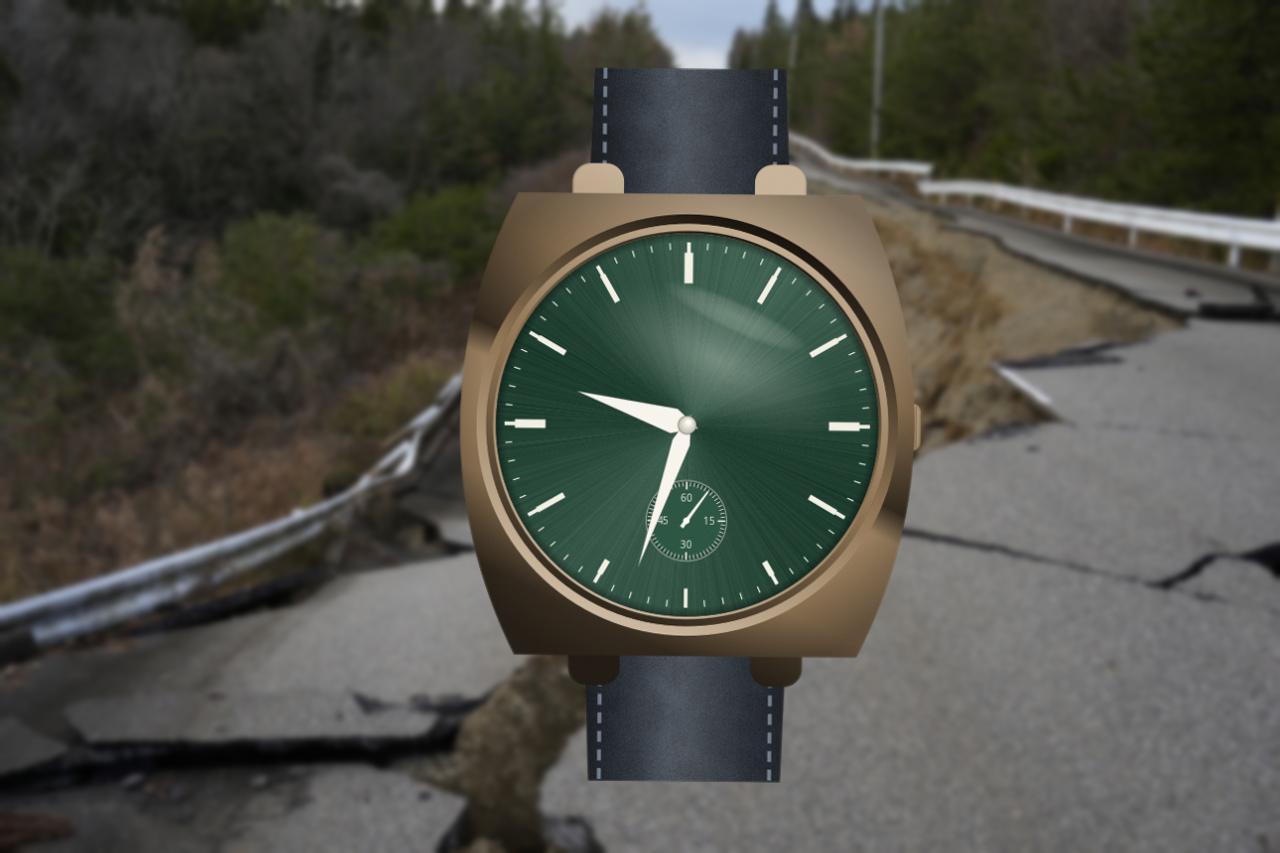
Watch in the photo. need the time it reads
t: 9:33:06
